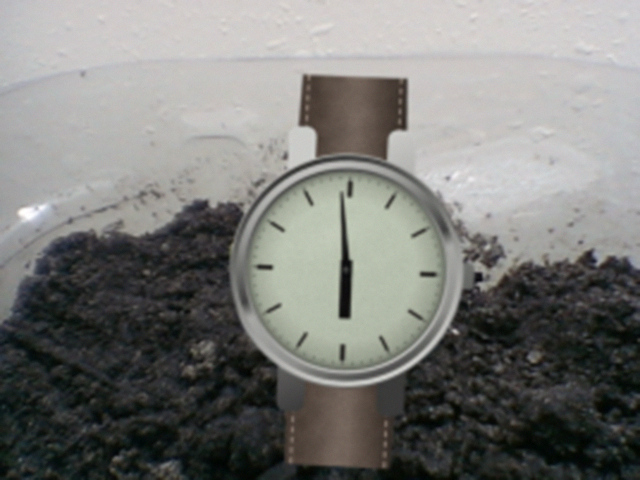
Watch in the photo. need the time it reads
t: 5:59
